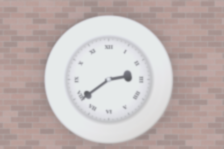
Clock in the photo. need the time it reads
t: 2:39
